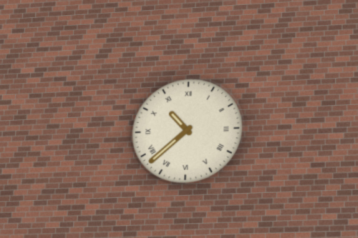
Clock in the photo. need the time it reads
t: 10:38
